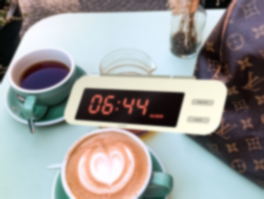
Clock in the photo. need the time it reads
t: 6:44
